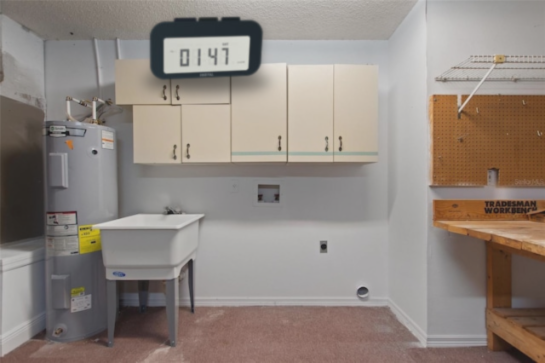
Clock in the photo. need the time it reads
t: 1:47
